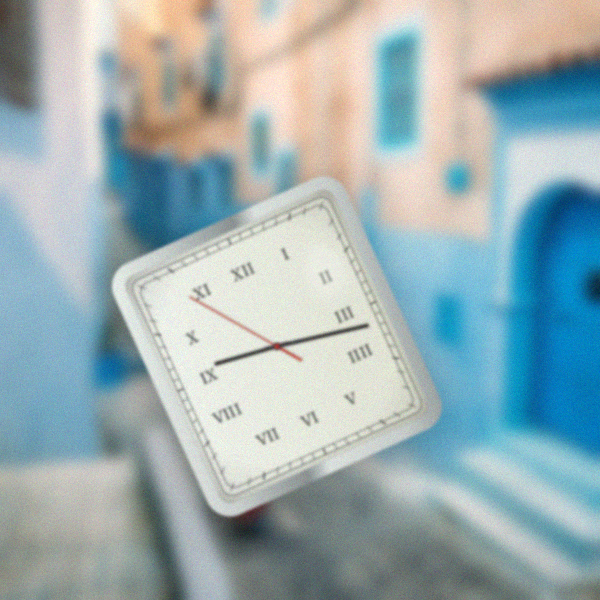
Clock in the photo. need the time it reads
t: 9:16:54
